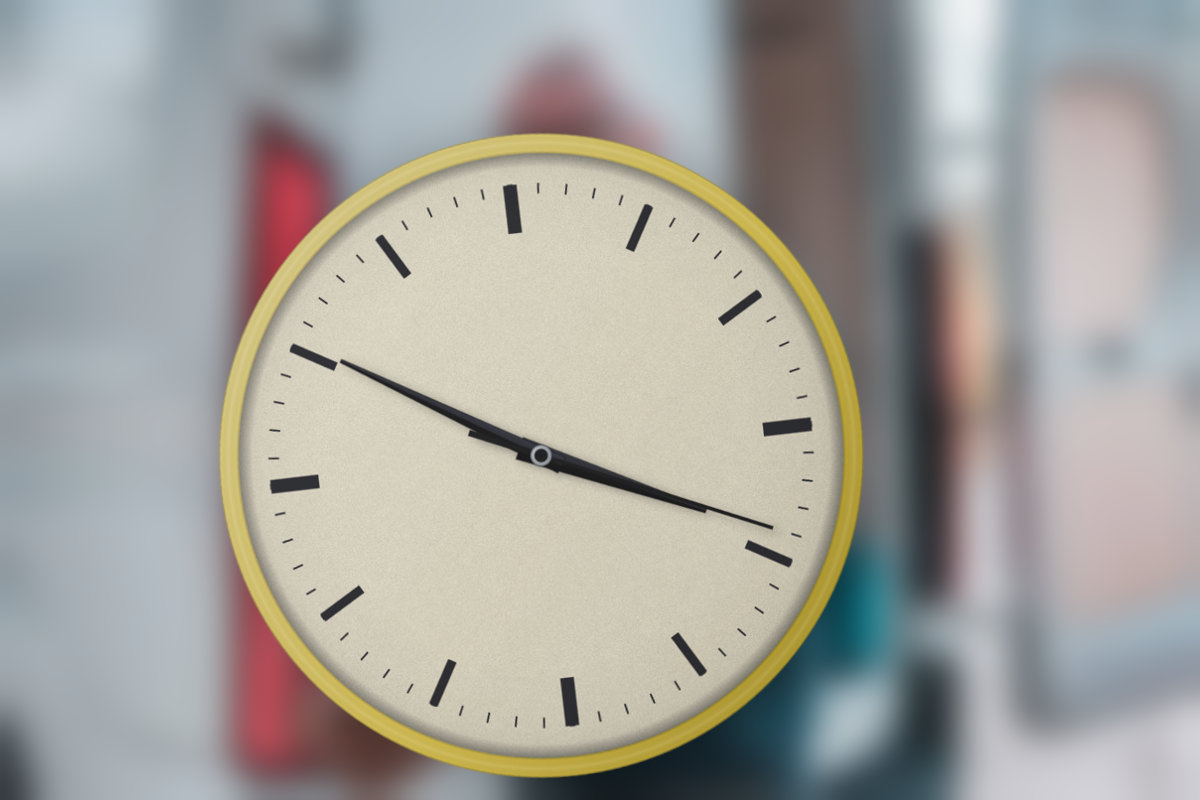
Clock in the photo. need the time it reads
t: 3:50:19
